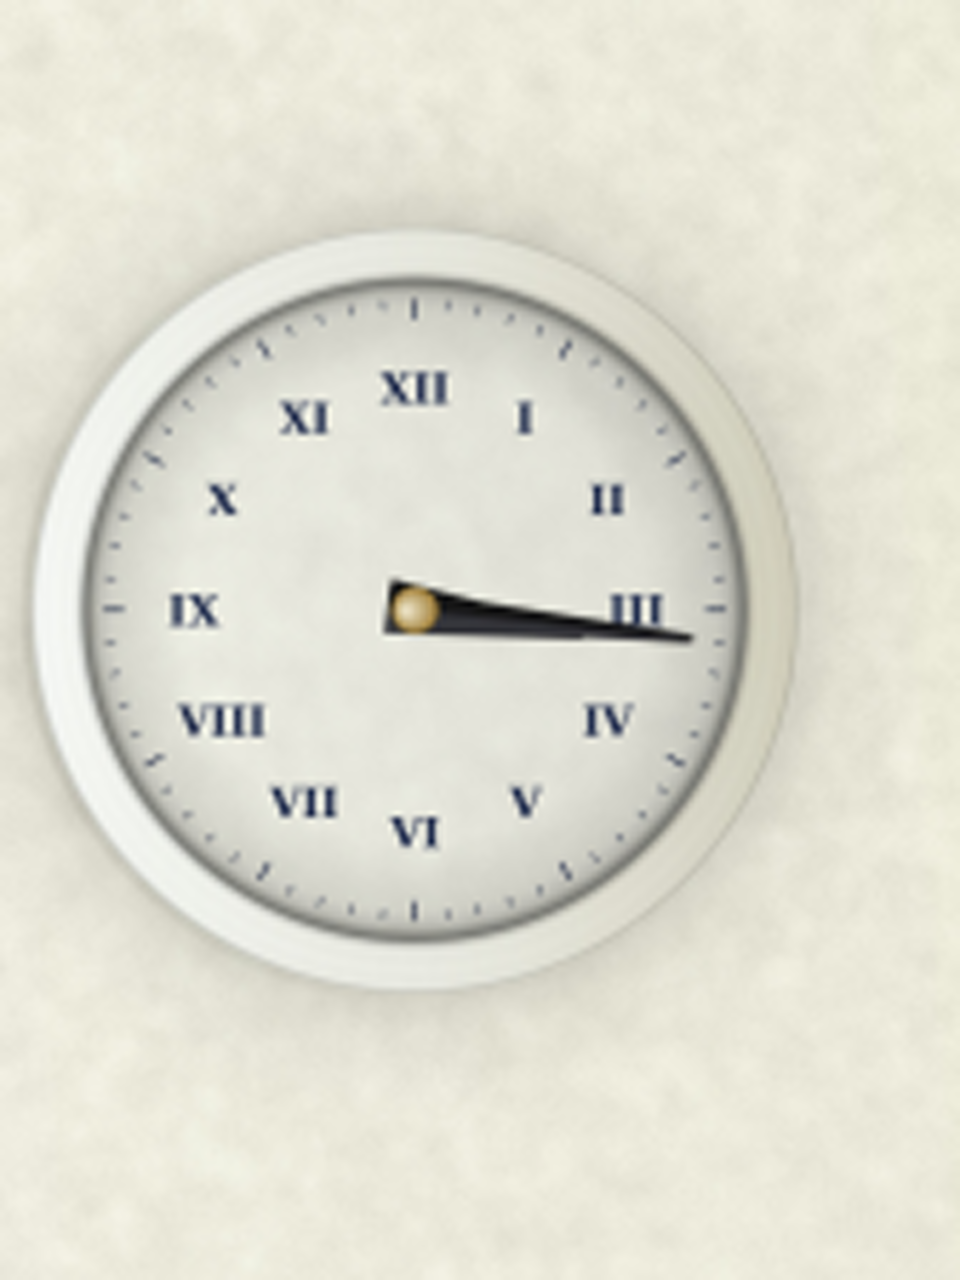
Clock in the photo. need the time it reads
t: 3:16
